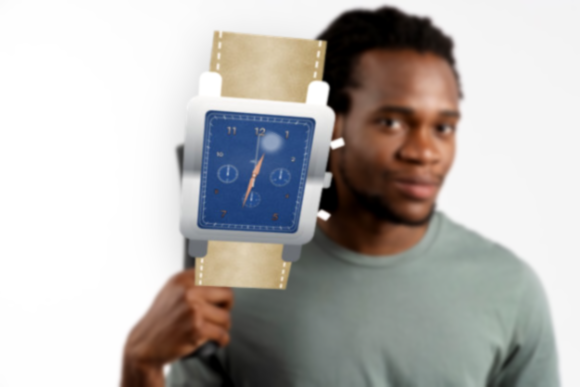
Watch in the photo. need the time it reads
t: 12:32
